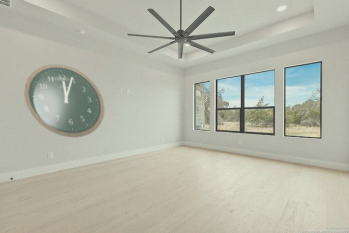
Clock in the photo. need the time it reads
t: 12:04
